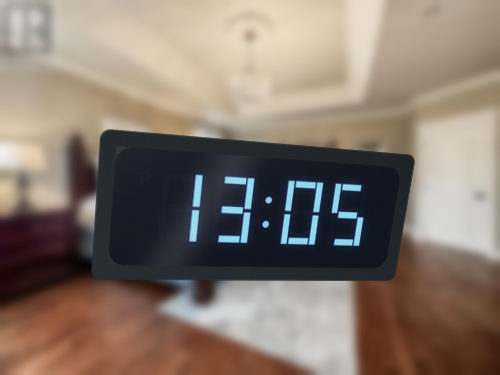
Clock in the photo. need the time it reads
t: 13:05
